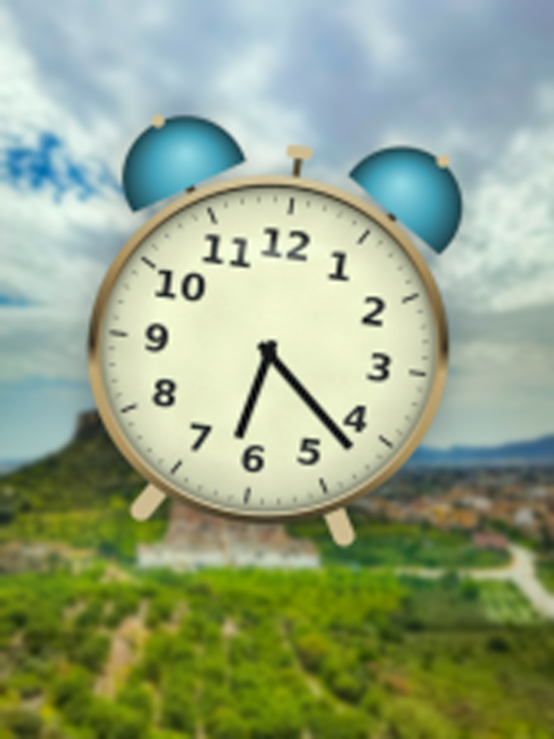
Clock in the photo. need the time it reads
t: 6:22
